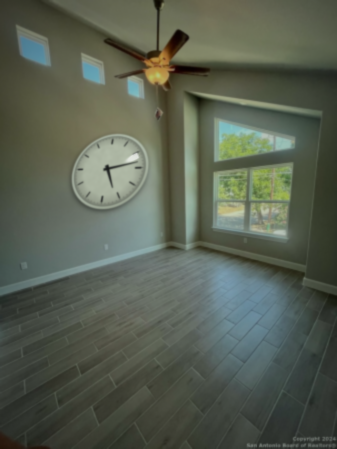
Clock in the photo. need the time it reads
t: 5:13
